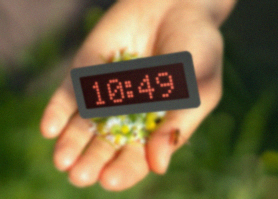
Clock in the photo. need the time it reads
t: 10:49
